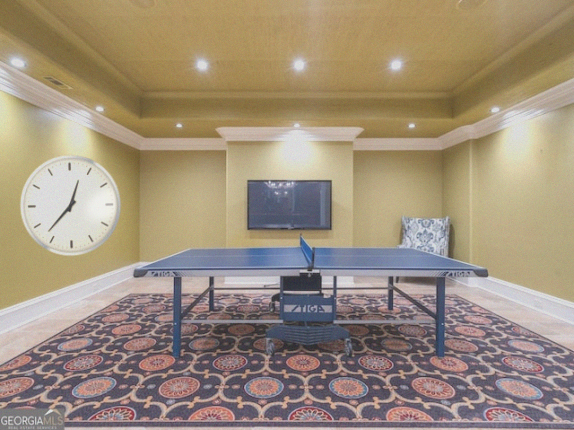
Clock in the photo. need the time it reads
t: 12:37
